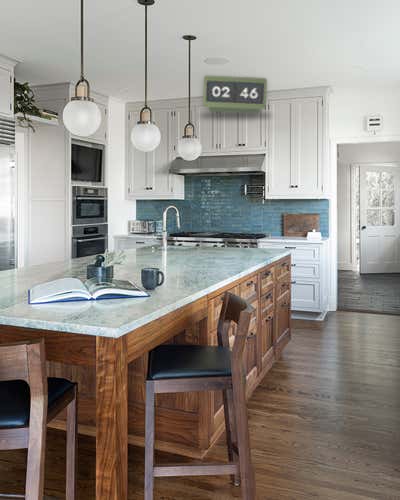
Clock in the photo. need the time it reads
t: 2:46
